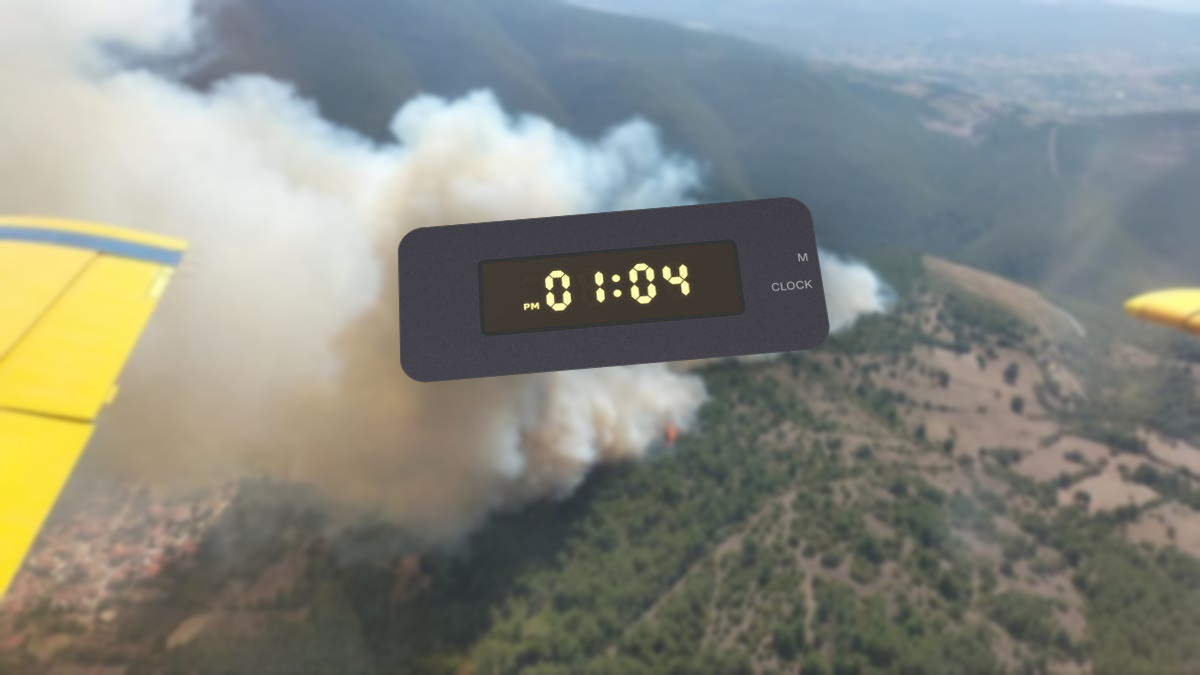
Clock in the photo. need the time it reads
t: 1:04
